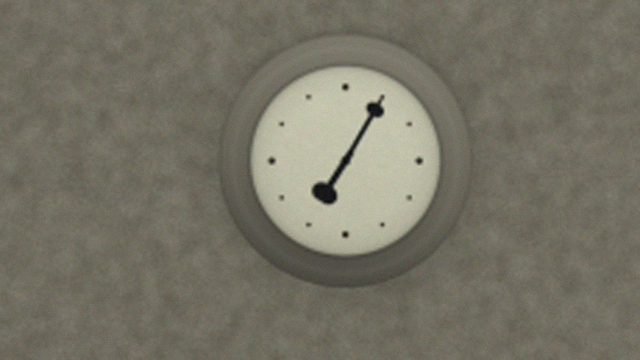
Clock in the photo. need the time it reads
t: 7:05
